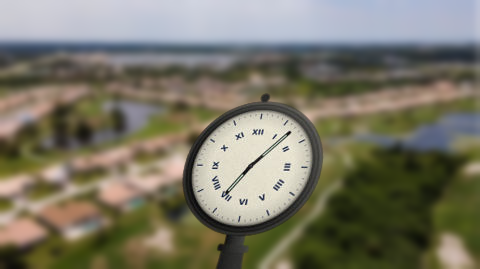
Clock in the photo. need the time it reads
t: 7:07
